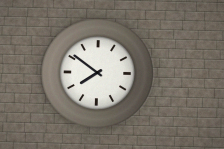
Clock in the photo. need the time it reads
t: 7:51
